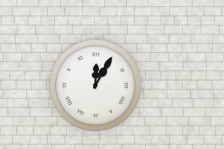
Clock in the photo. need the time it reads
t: 12:05
